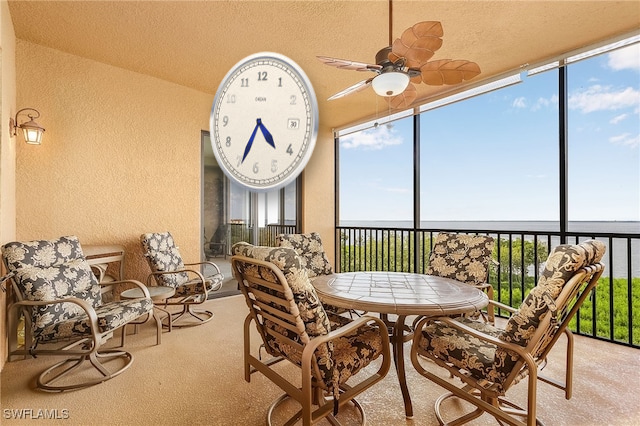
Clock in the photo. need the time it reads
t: 4:34
